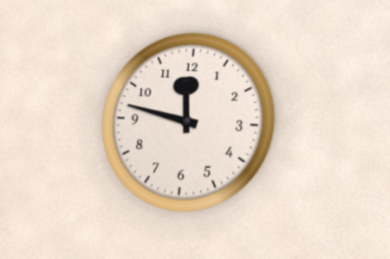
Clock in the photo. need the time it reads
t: 11:47
